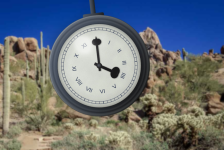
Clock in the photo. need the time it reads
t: 4:00
